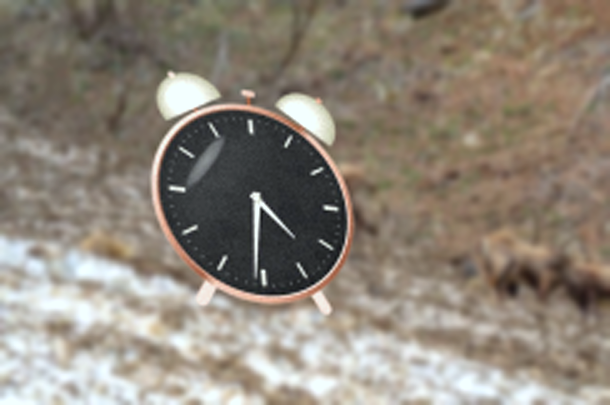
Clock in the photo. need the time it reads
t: 4:31
